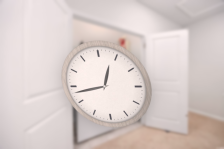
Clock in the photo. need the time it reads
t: 12:43
